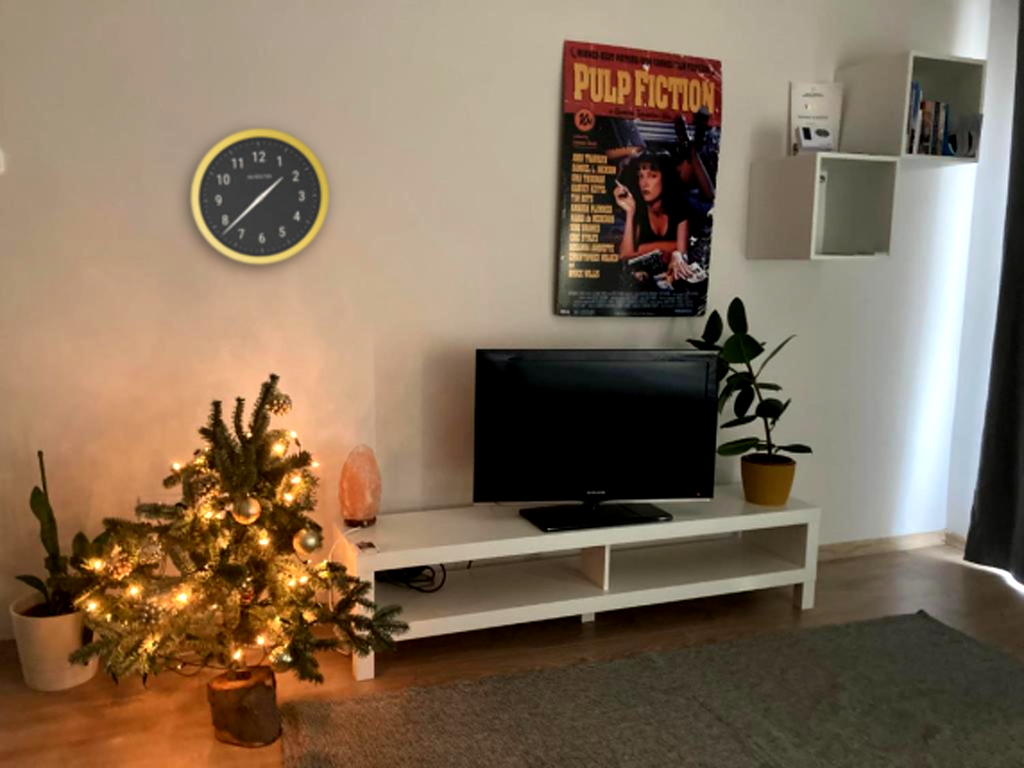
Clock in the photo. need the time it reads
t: 1:38
